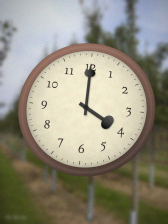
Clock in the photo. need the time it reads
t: 4:00
